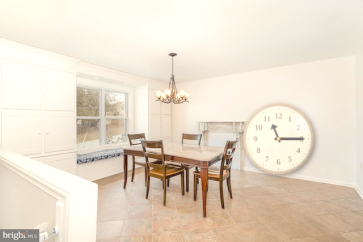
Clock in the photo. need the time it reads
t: 11:15
